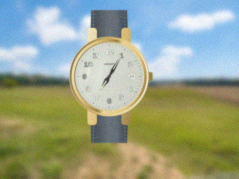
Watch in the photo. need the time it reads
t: 7:05
